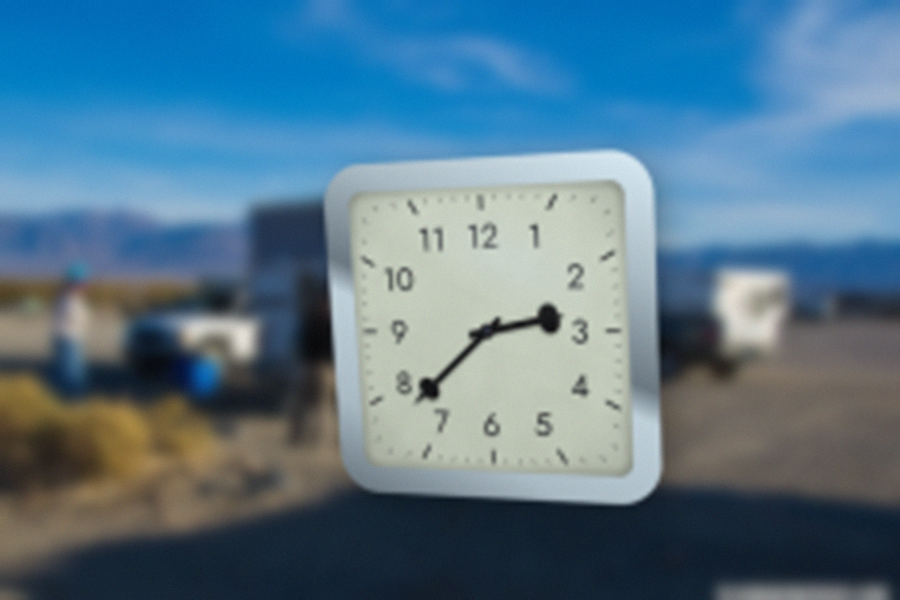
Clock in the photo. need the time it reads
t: 2:38
